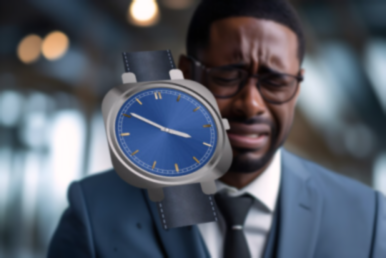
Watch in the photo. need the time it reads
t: 3:51
